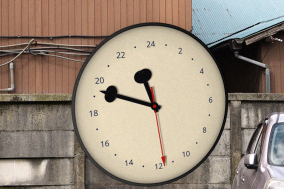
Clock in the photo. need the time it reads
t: 22:48:29
